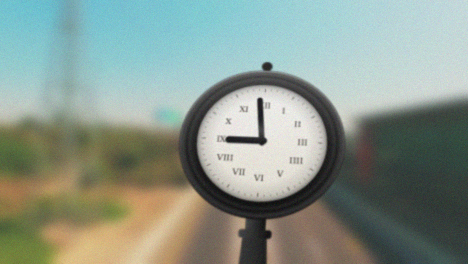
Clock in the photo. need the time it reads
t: 8:59
